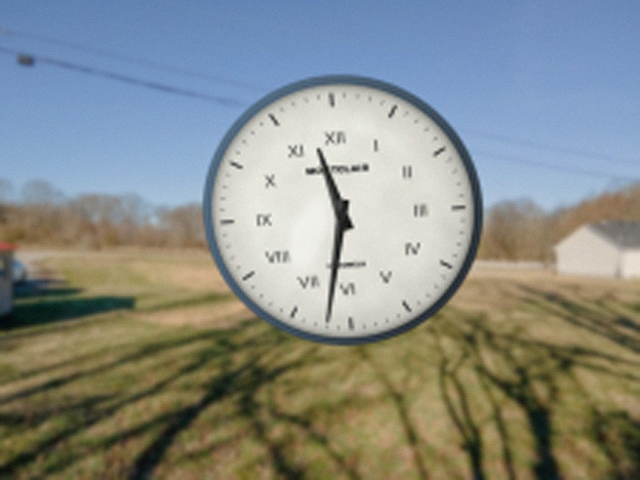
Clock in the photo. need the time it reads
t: 11:32
